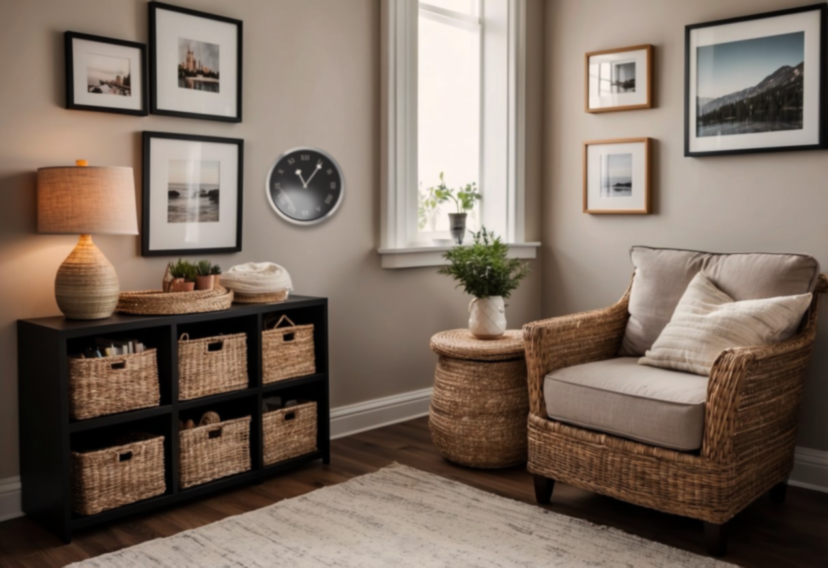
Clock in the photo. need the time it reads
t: 11:06
